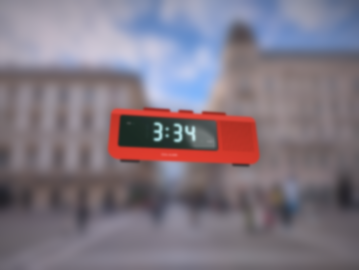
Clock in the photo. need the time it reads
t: 3:34
